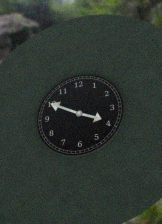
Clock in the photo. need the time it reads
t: 3:50
